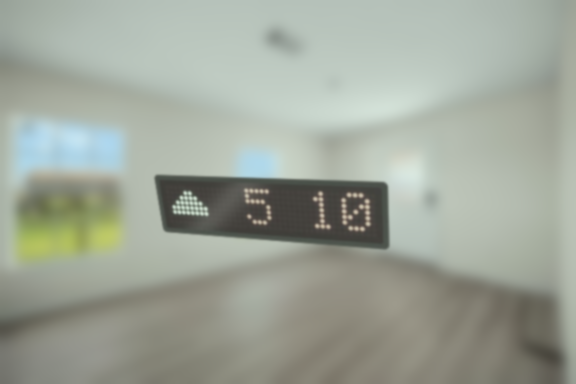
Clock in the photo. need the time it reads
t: 5:10
